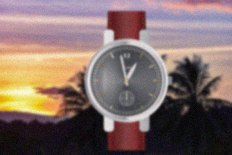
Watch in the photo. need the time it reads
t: 12:58
